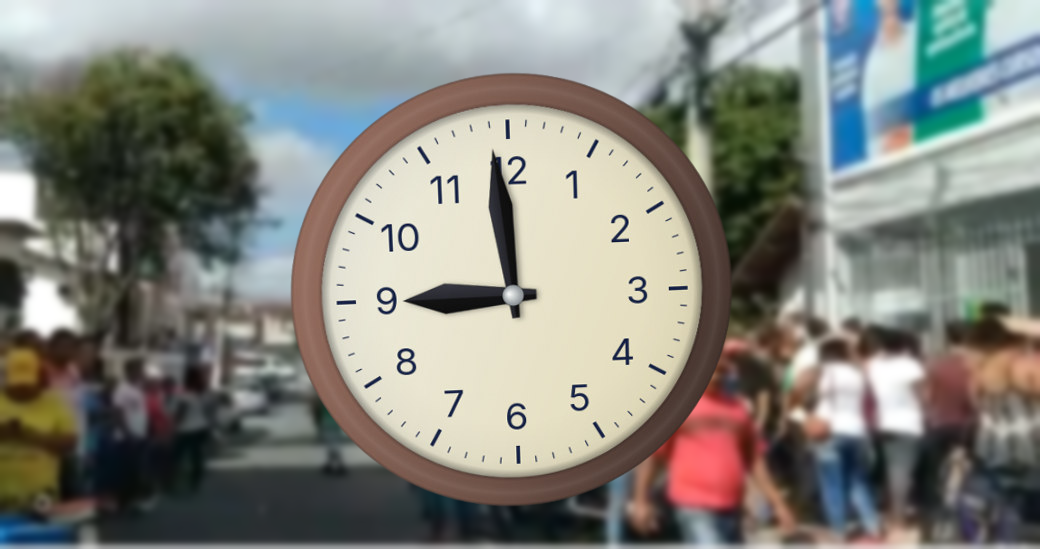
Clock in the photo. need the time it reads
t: 8:59
